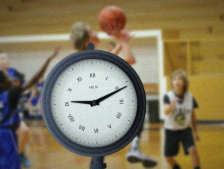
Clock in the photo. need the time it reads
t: 9:11
